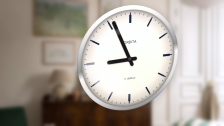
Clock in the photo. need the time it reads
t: 8:56
